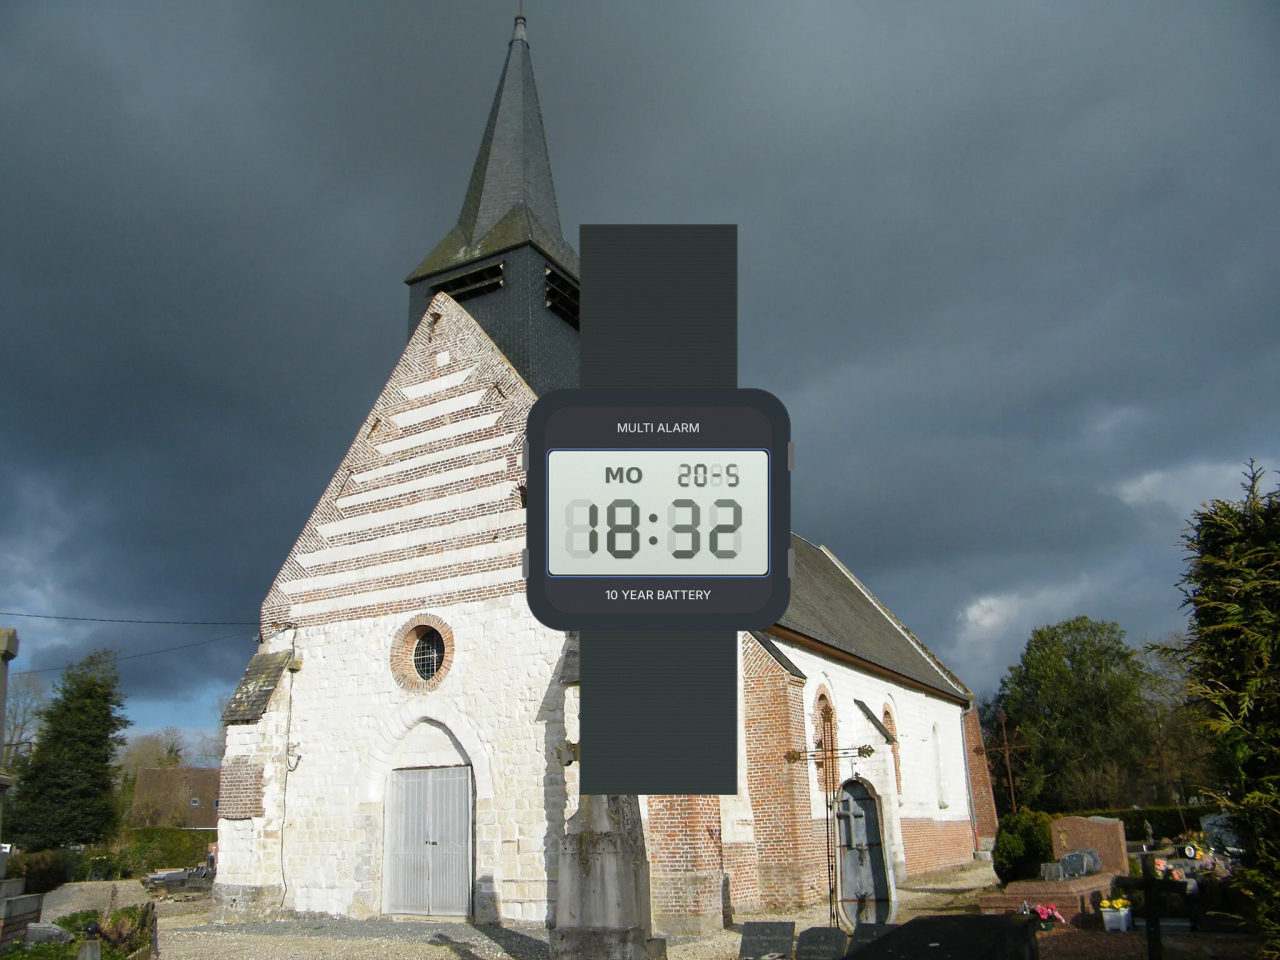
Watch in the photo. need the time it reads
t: 18:32
